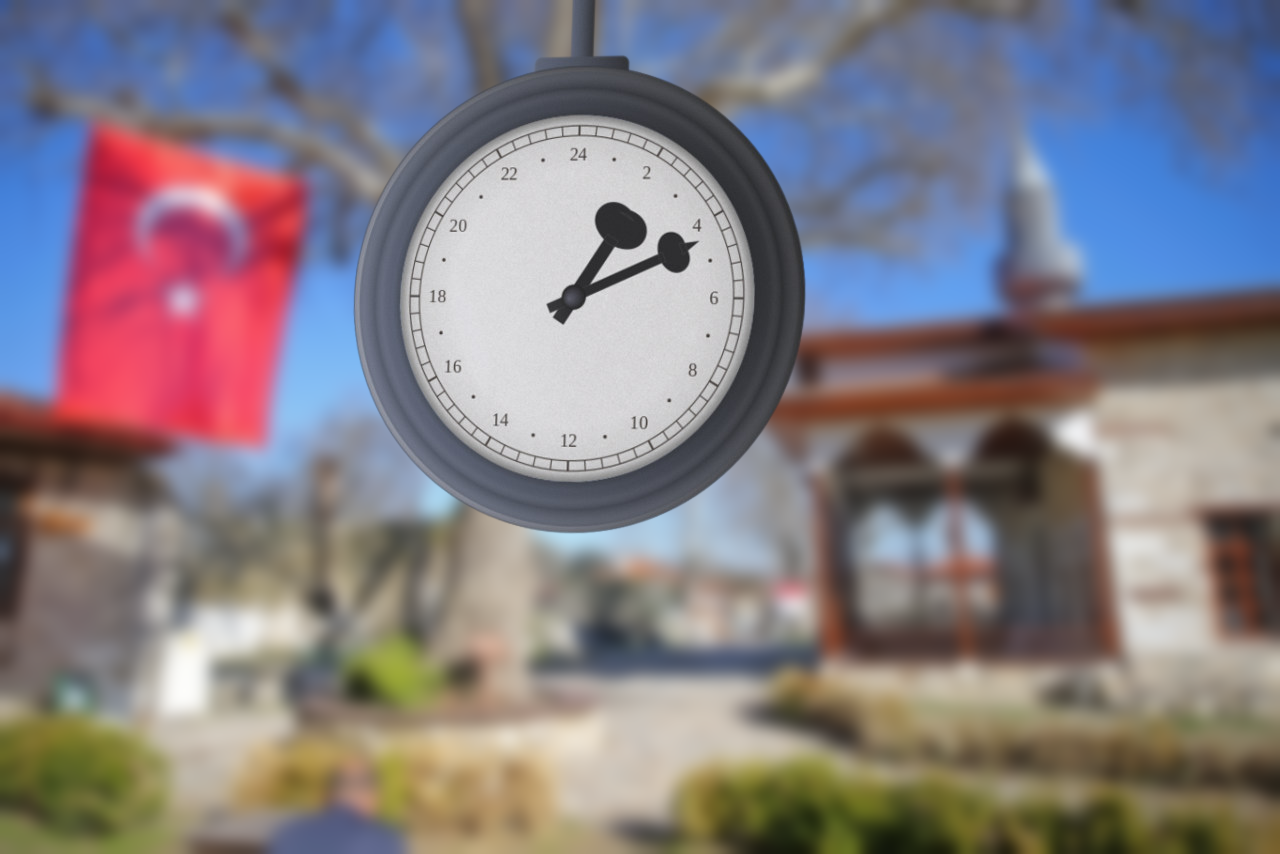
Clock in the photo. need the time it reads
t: 2:11
